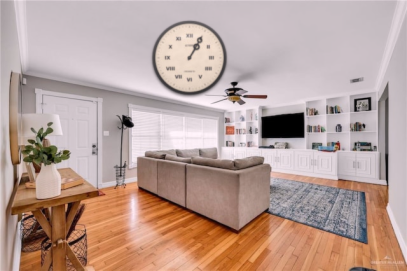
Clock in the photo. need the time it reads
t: 1:05
